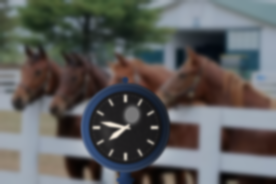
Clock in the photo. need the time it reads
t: 7:47
